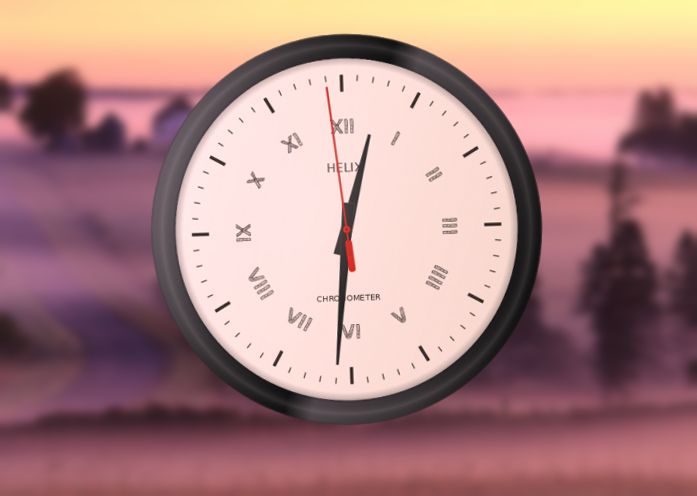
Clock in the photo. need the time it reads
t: 12:30:59
